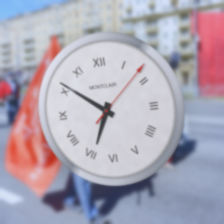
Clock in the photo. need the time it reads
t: 6:51:08
